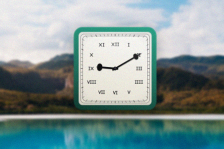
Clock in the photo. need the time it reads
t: 9:10
